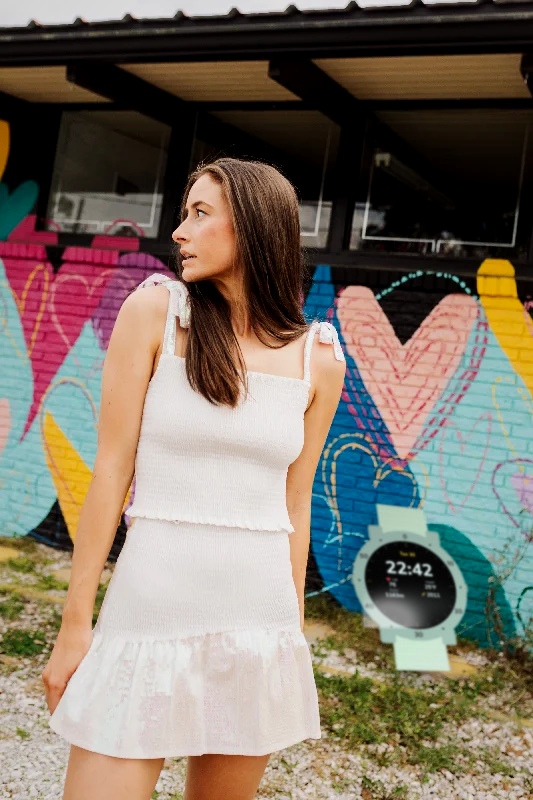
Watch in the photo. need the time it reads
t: 22:42
